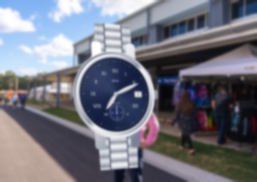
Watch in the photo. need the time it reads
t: 7:11
